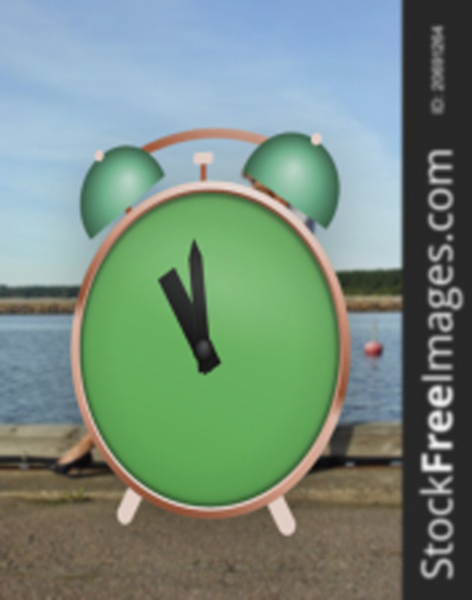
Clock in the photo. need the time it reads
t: 10:59
